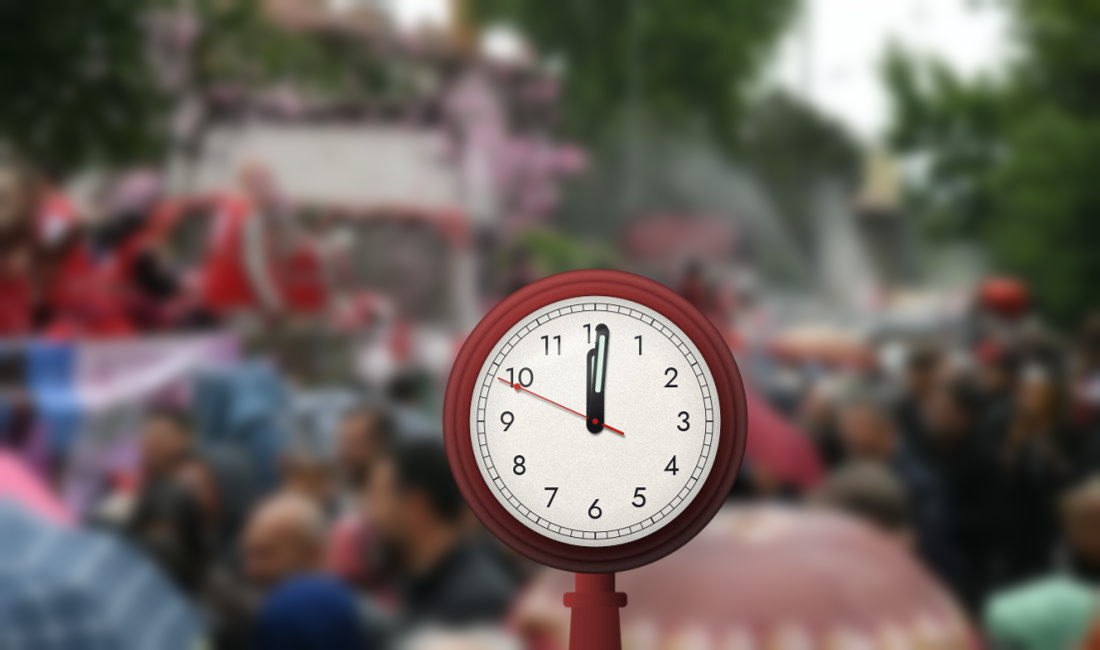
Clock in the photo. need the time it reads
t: 12:00:49
